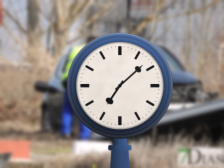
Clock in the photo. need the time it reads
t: 7:08
